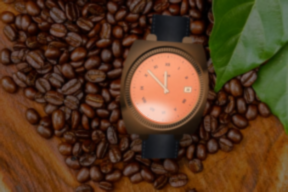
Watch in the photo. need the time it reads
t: 11:52
